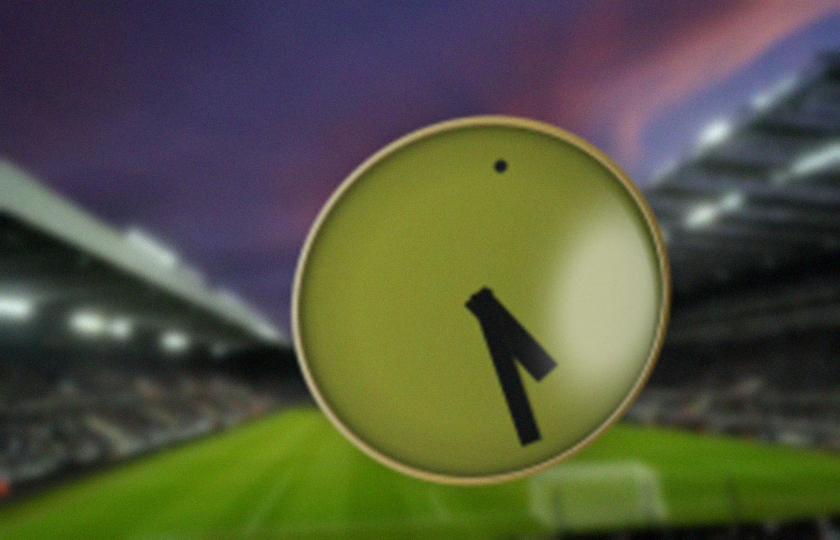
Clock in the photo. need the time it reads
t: 4:26
